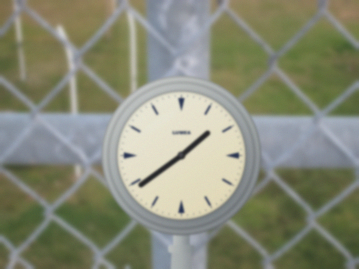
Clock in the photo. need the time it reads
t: 1:39
